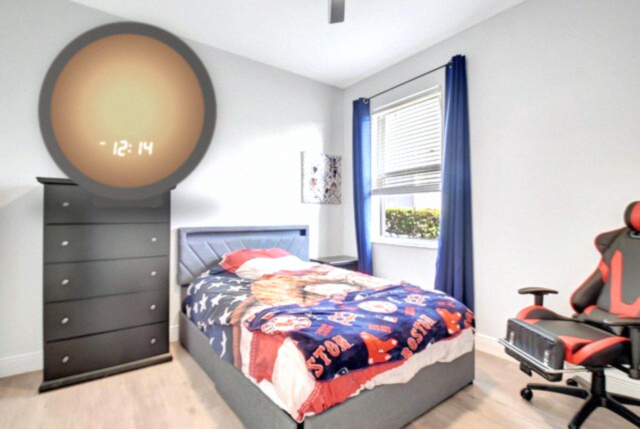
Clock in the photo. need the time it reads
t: 12:14
